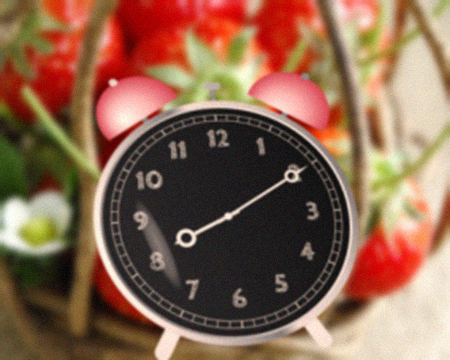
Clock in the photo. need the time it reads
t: 8:10
